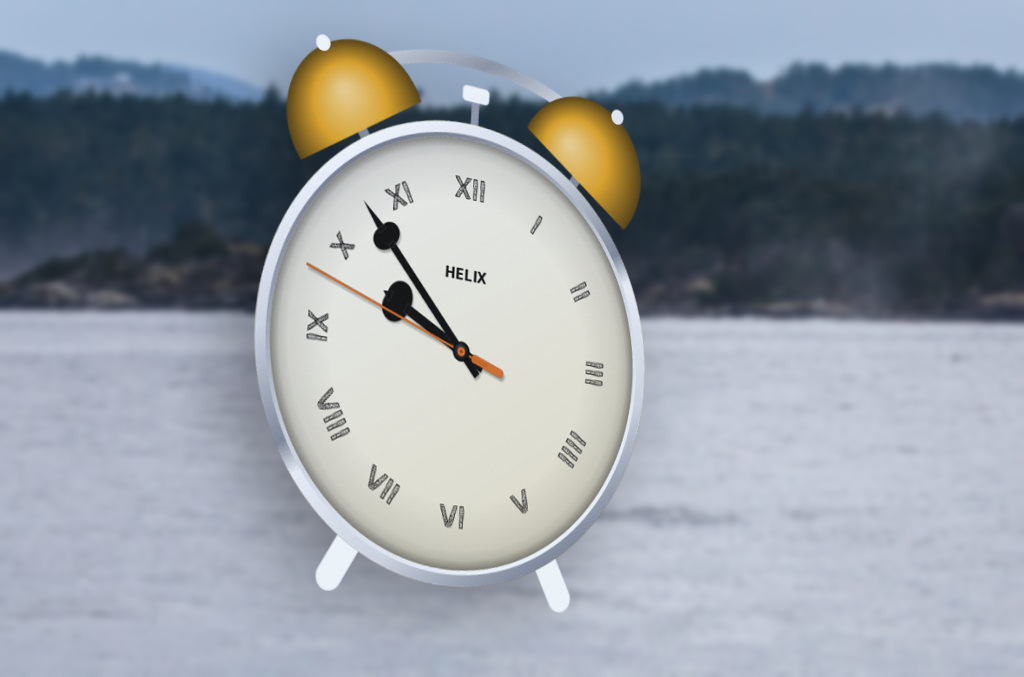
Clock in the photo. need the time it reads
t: 9:52:48
